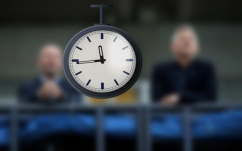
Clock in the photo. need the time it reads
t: 11:44
